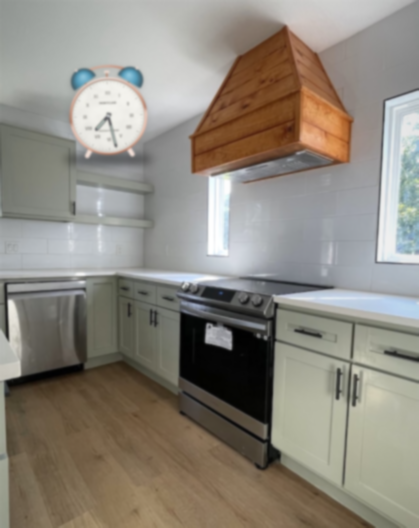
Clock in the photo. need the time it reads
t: 7:28
